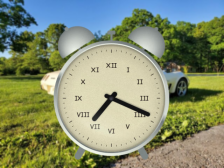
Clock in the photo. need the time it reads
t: 7:19
